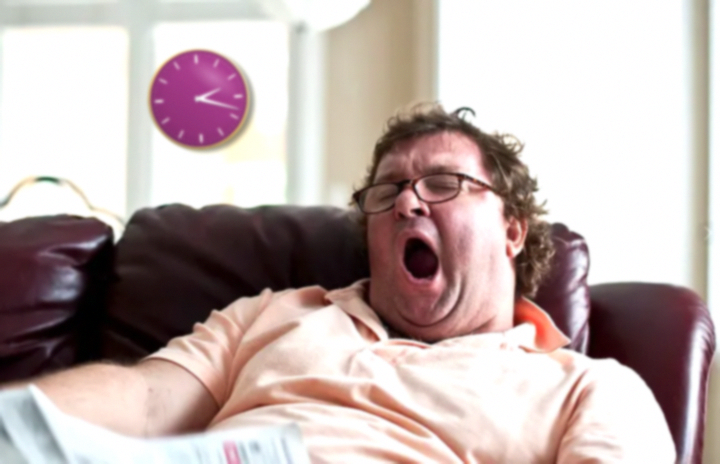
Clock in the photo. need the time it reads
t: 2:18
